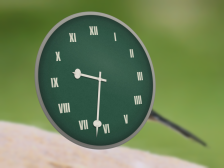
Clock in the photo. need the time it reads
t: 9:32
